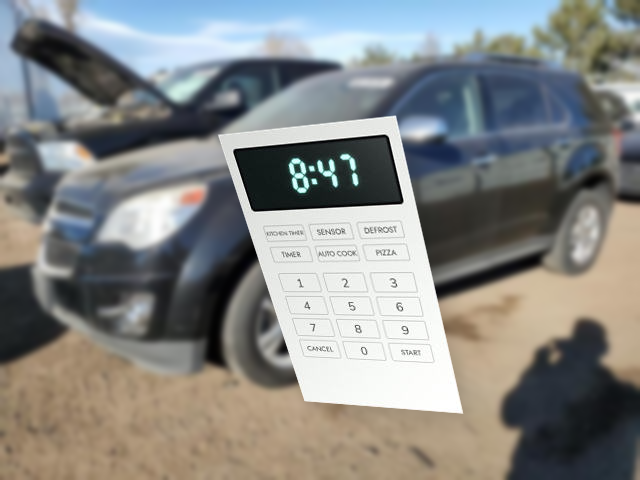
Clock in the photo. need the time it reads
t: 8:47
